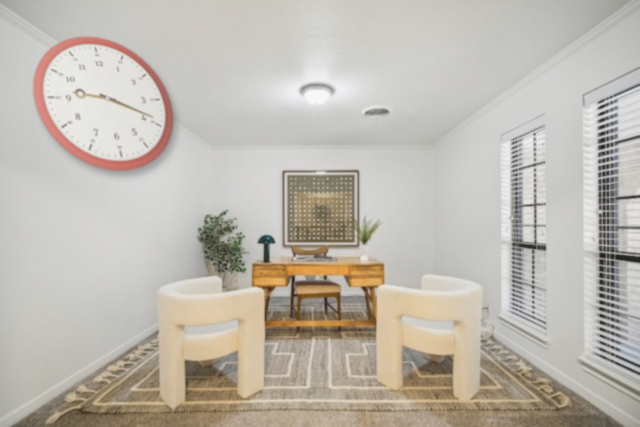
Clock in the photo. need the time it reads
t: 9:19
